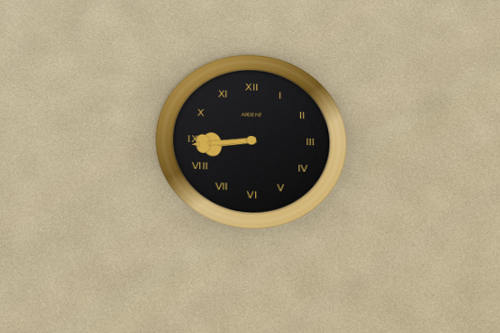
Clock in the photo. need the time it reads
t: 8:44
